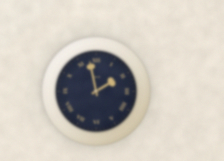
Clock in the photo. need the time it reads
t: 1:58
